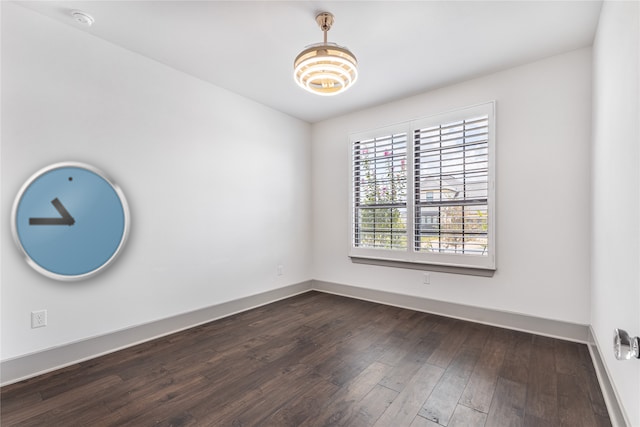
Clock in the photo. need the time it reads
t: 10:45
